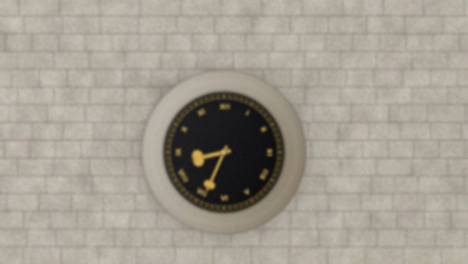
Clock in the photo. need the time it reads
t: 8:34
